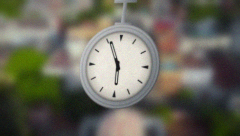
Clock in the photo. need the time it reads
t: 5:56
